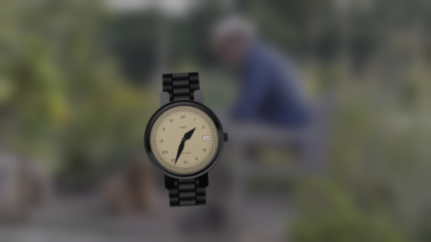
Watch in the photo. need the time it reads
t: 1:34
